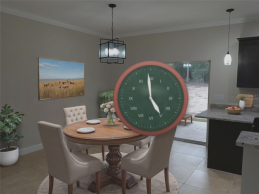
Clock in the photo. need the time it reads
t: 4:59
